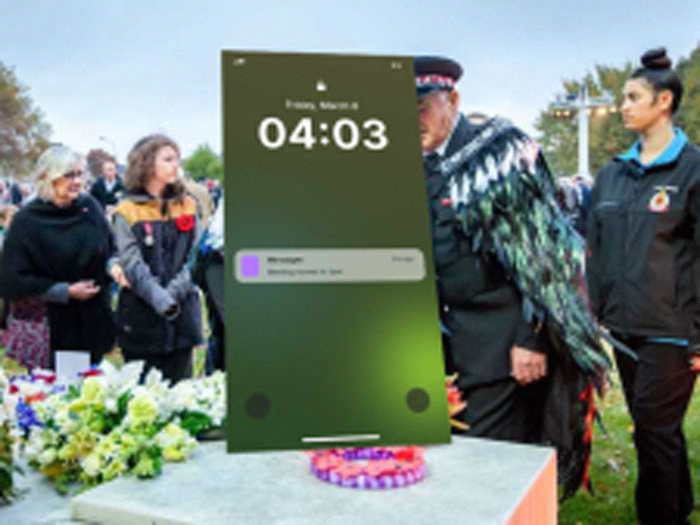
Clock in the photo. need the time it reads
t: 4:03
